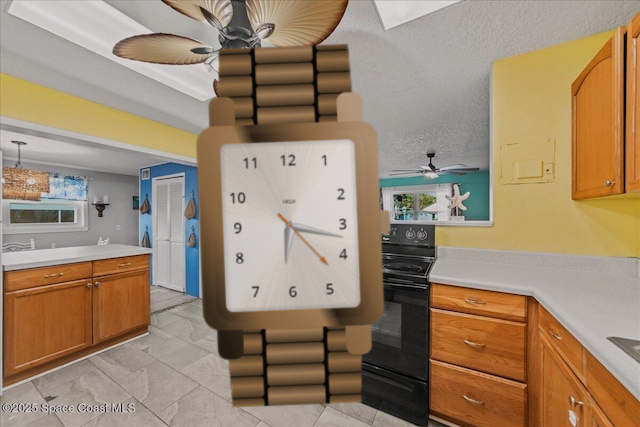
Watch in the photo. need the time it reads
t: 6:17:23
